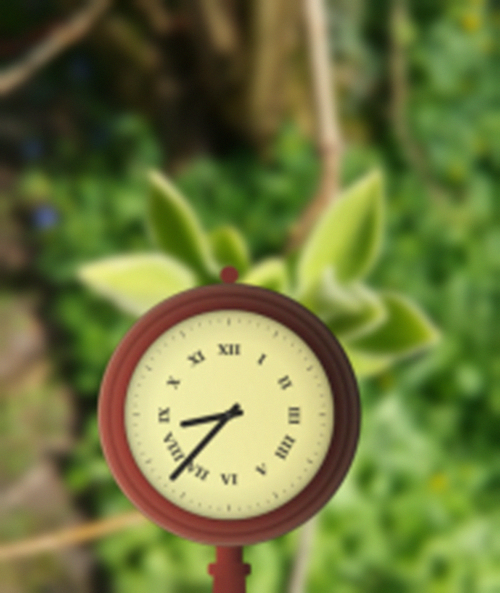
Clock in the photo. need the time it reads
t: 8:37
